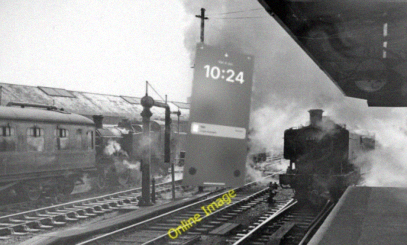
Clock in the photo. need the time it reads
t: 10:24
